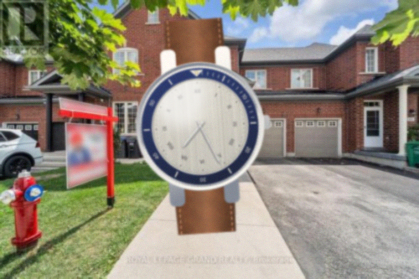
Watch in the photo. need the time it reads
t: 7:26
